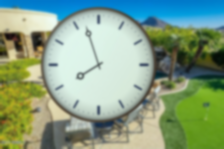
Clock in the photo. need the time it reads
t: 7:57
